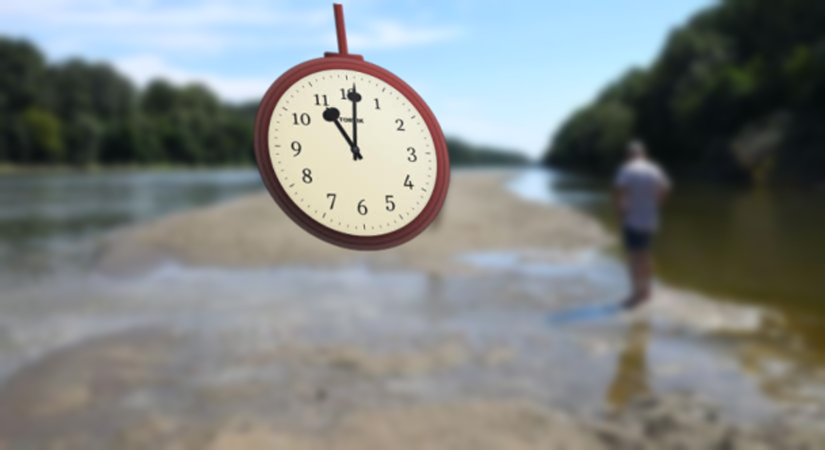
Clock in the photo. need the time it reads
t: 11:01
